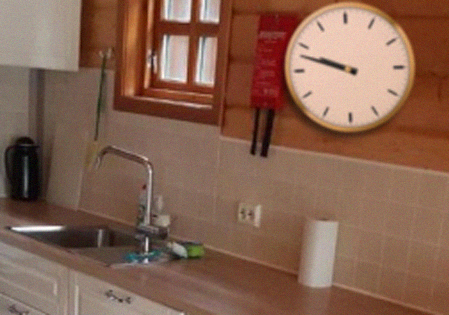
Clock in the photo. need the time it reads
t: 9:48
